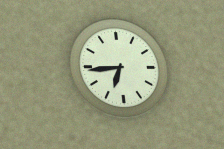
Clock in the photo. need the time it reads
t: 6:44
